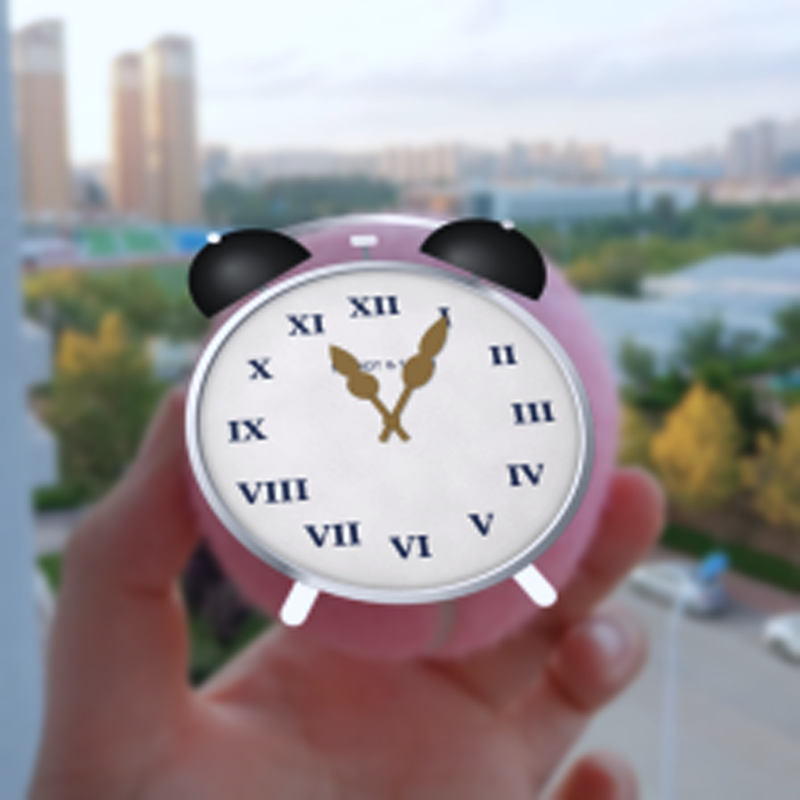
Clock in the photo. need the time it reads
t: 11:05
